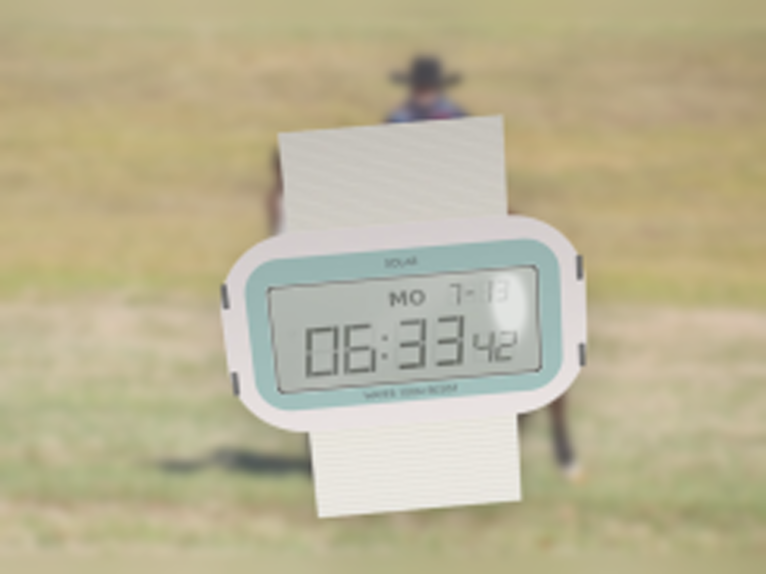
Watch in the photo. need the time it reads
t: 6:33:42
